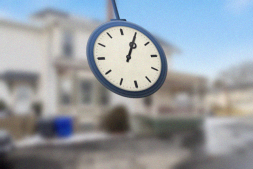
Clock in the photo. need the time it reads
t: 1:05
